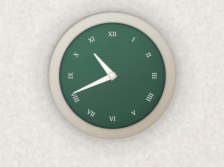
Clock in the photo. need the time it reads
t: 10:41
